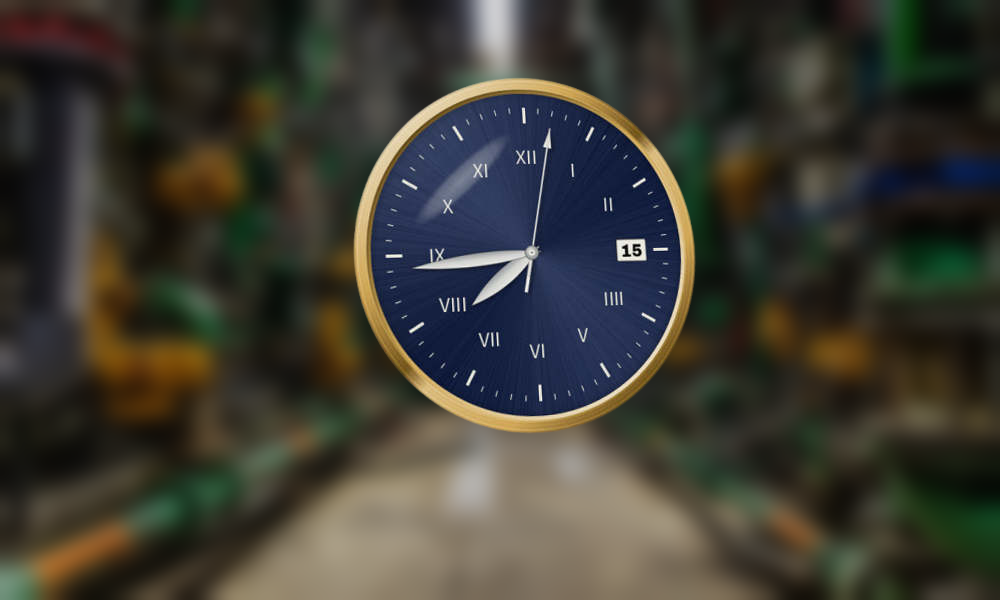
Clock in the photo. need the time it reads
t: 7:44:02
